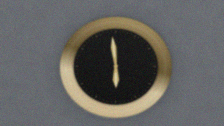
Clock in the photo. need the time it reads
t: 5:59
